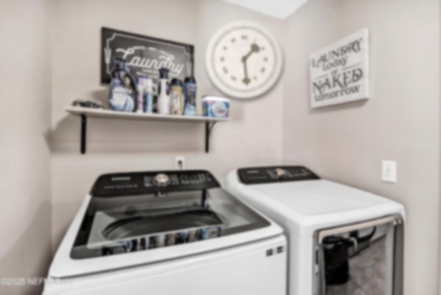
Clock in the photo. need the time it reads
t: 1:29
